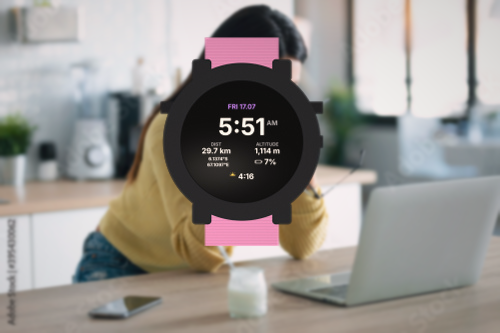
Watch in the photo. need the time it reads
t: 5:51
